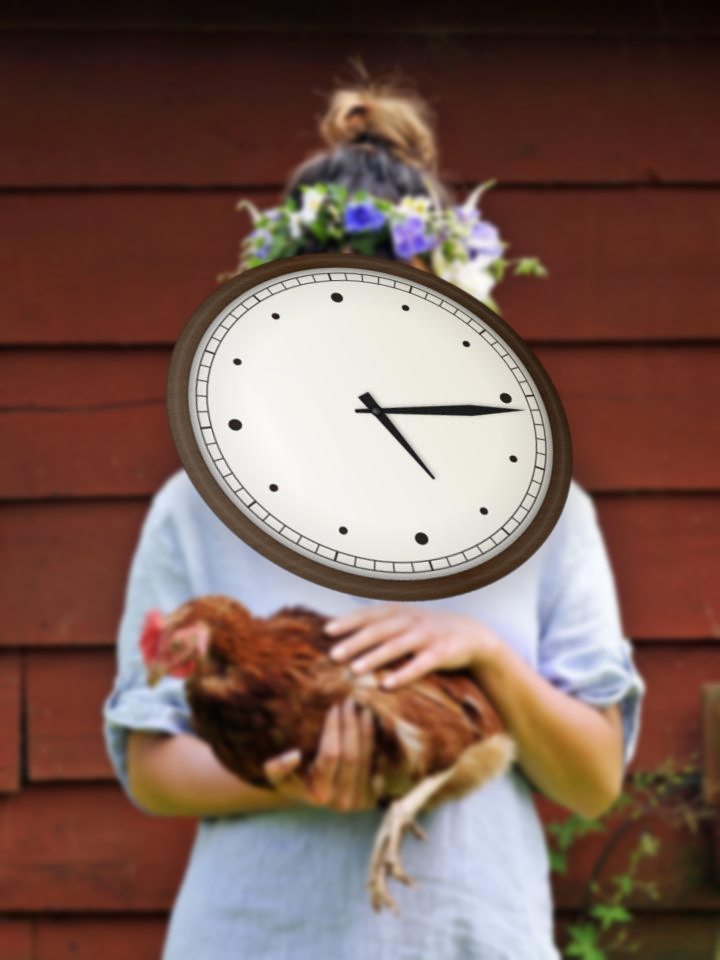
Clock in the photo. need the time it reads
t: 5:16
